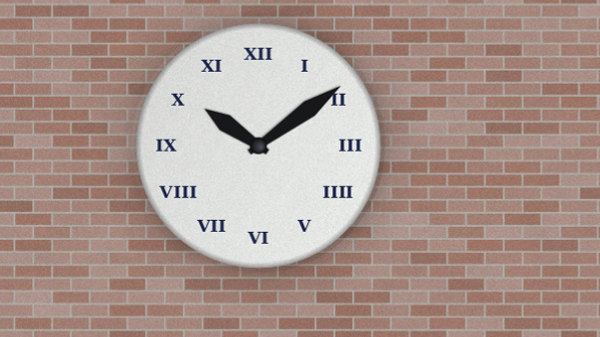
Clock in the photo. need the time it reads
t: 10:09
